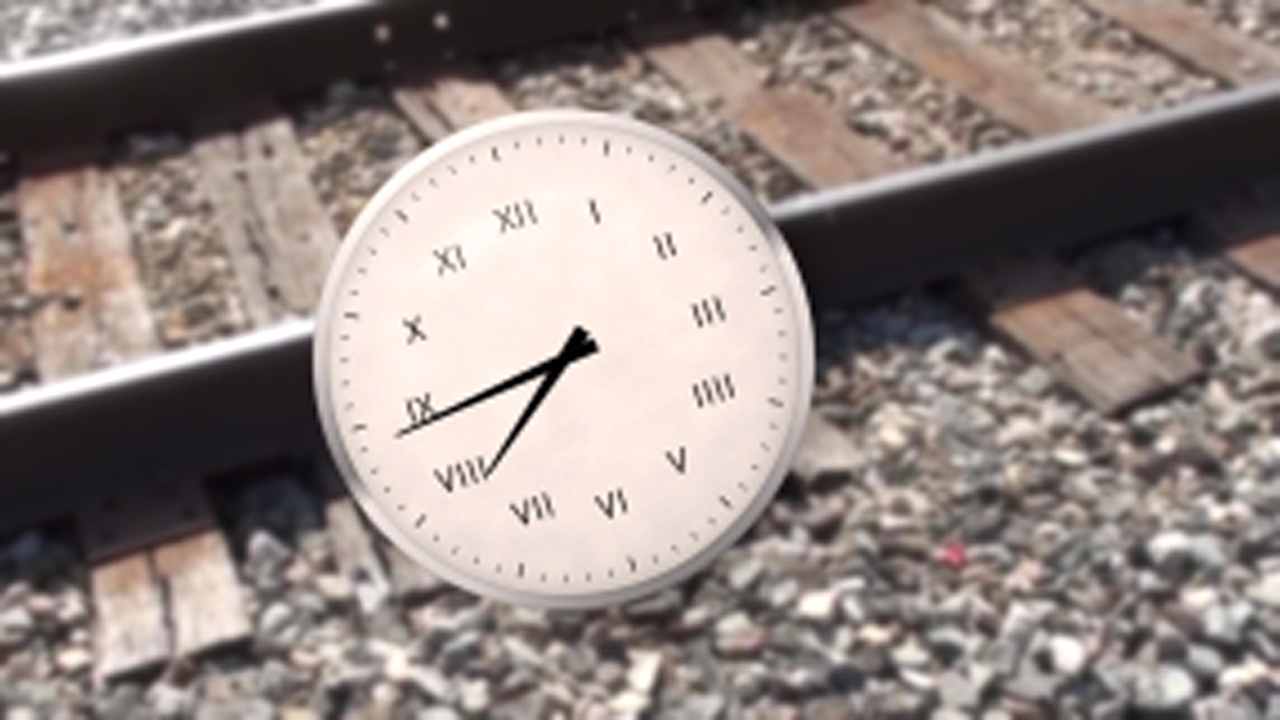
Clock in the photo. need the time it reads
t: 7:44
